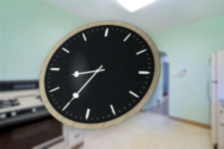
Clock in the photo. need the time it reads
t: 8:35
